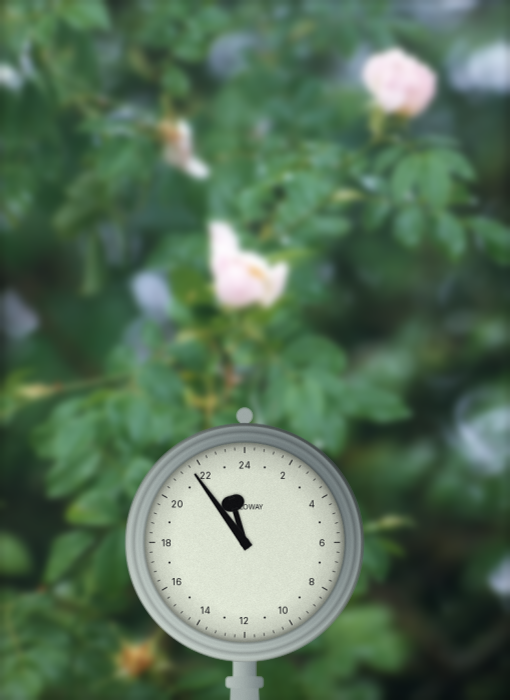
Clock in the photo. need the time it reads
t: 22:54
